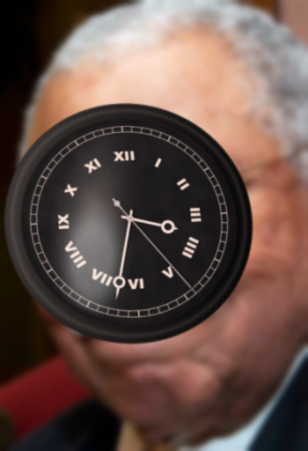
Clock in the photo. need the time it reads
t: 3:32:24
